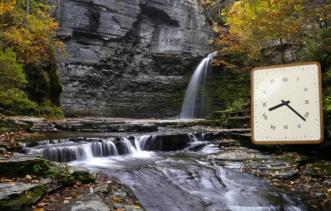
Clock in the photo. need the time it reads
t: 8:22
